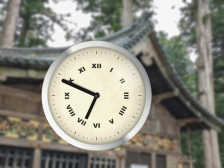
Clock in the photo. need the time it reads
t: 6:49
